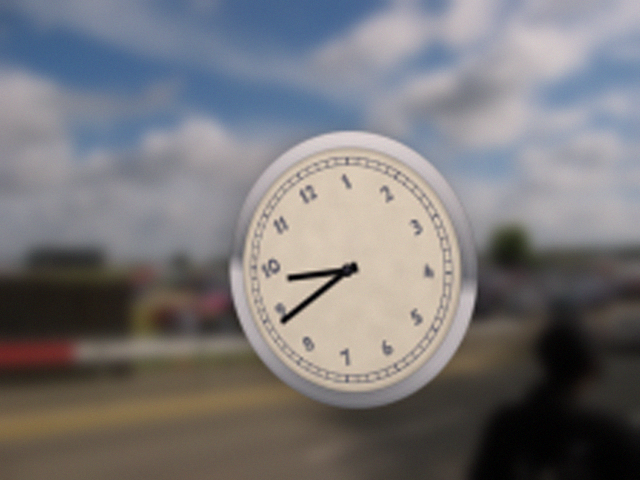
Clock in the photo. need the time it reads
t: 9:44
